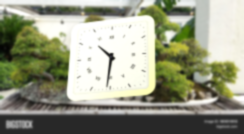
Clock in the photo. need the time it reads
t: 10:31
